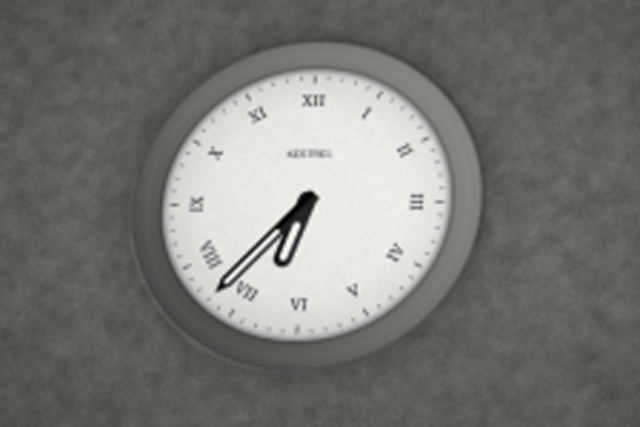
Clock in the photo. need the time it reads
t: 6:37
